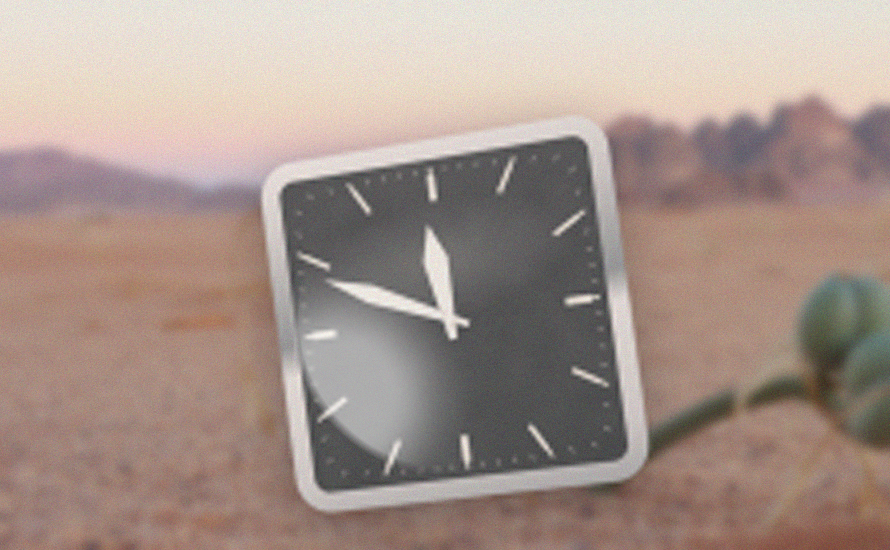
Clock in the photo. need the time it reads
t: 11:49
